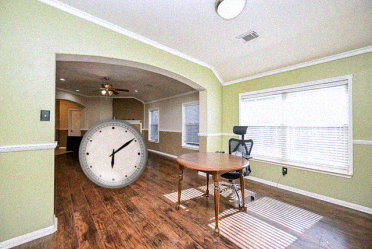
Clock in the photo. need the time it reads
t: 6:09
